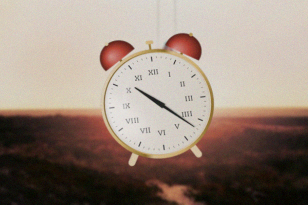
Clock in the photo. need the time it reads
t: 10:22
